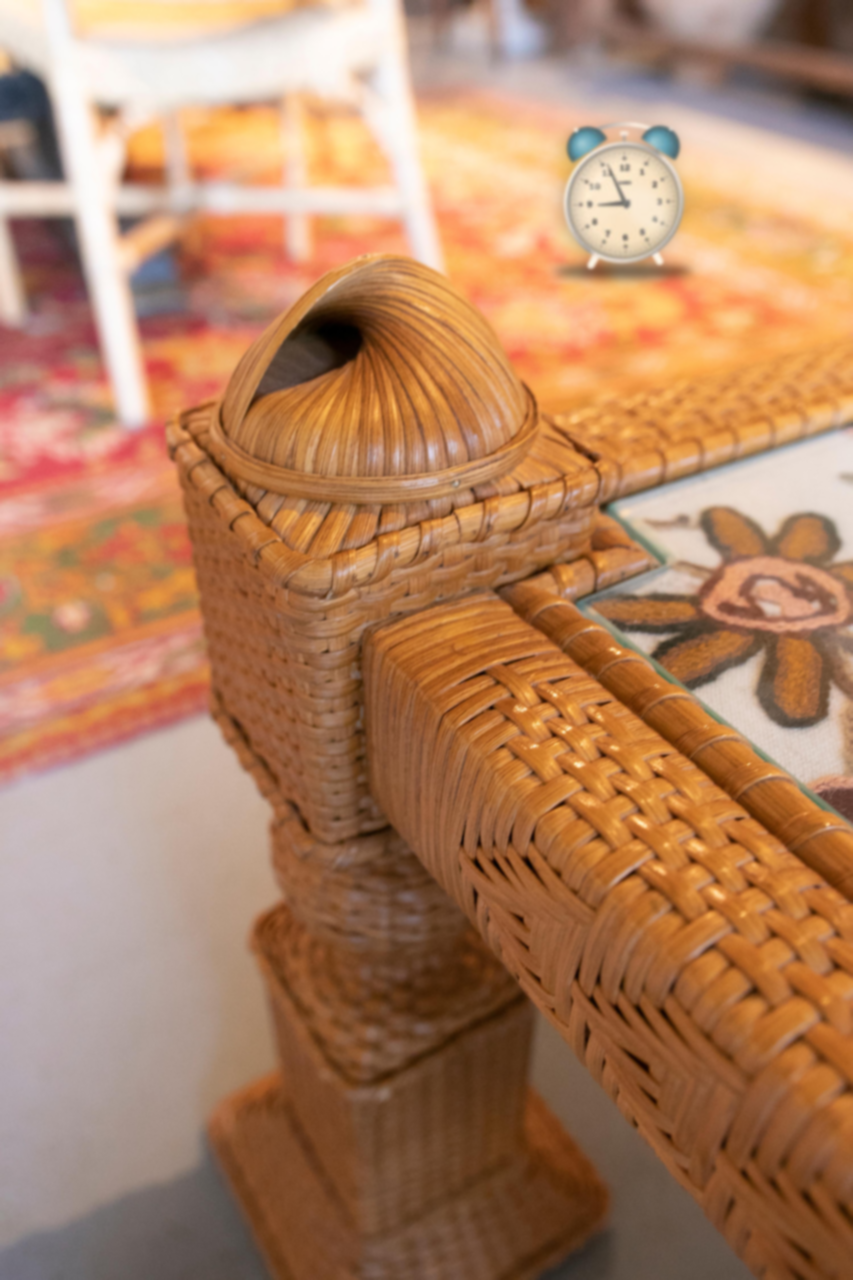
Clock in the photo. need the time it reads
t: 8:56
